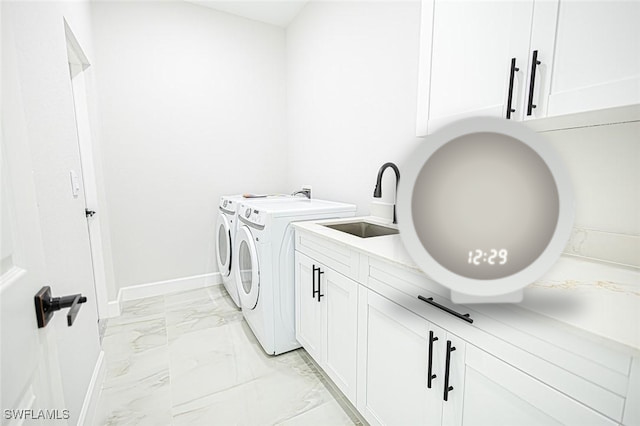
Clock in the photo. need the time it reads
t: 12:29
